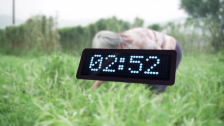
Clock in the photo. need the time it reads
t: 2:52
